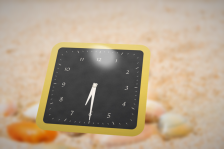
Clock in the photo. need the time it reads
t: 6:30
